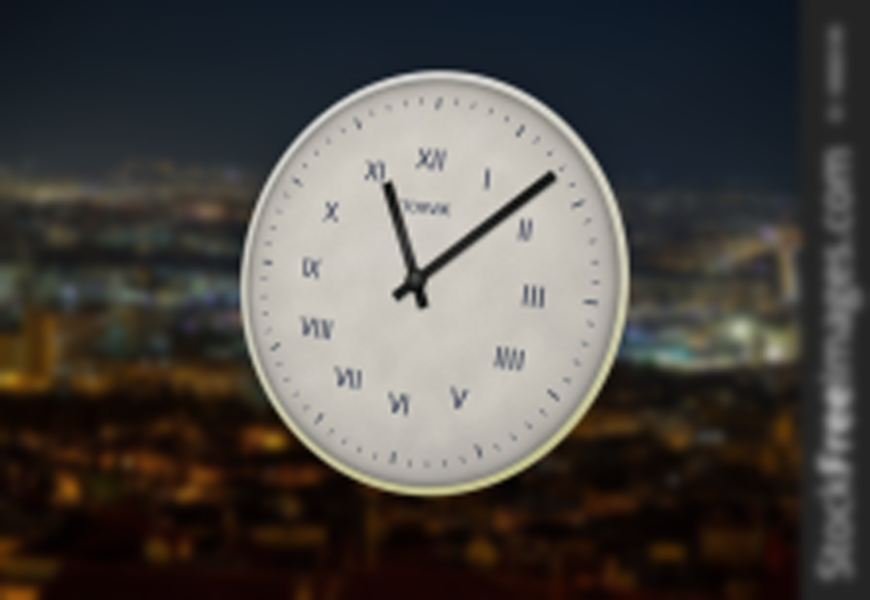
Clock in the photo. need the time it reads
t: 11:08
